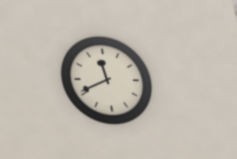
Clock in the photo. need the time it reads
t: 11:41
